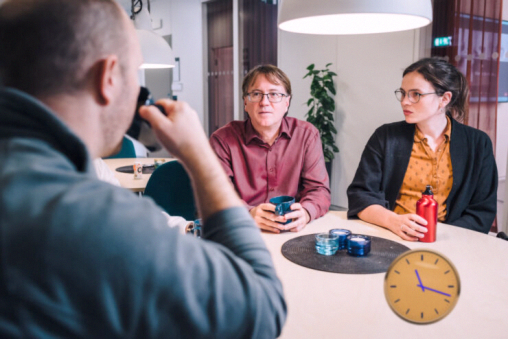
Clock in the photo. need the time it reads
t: 11:18
